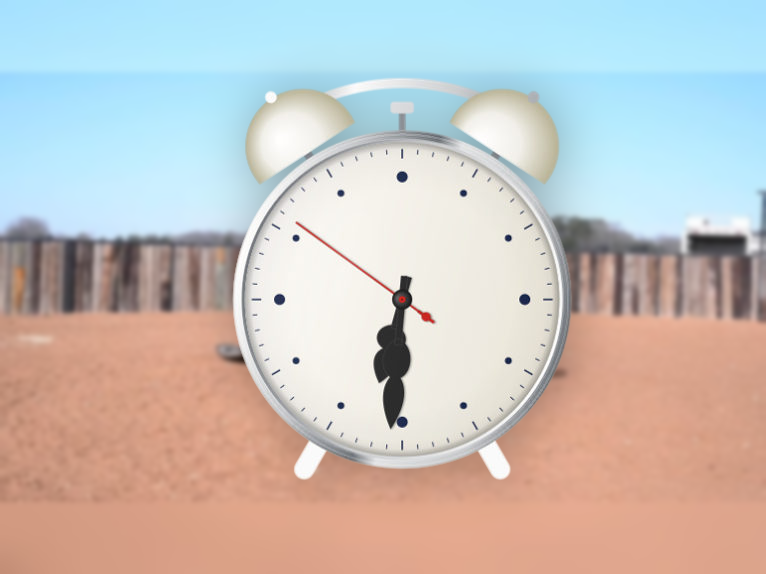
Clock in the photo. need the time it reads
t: 6:30:51
